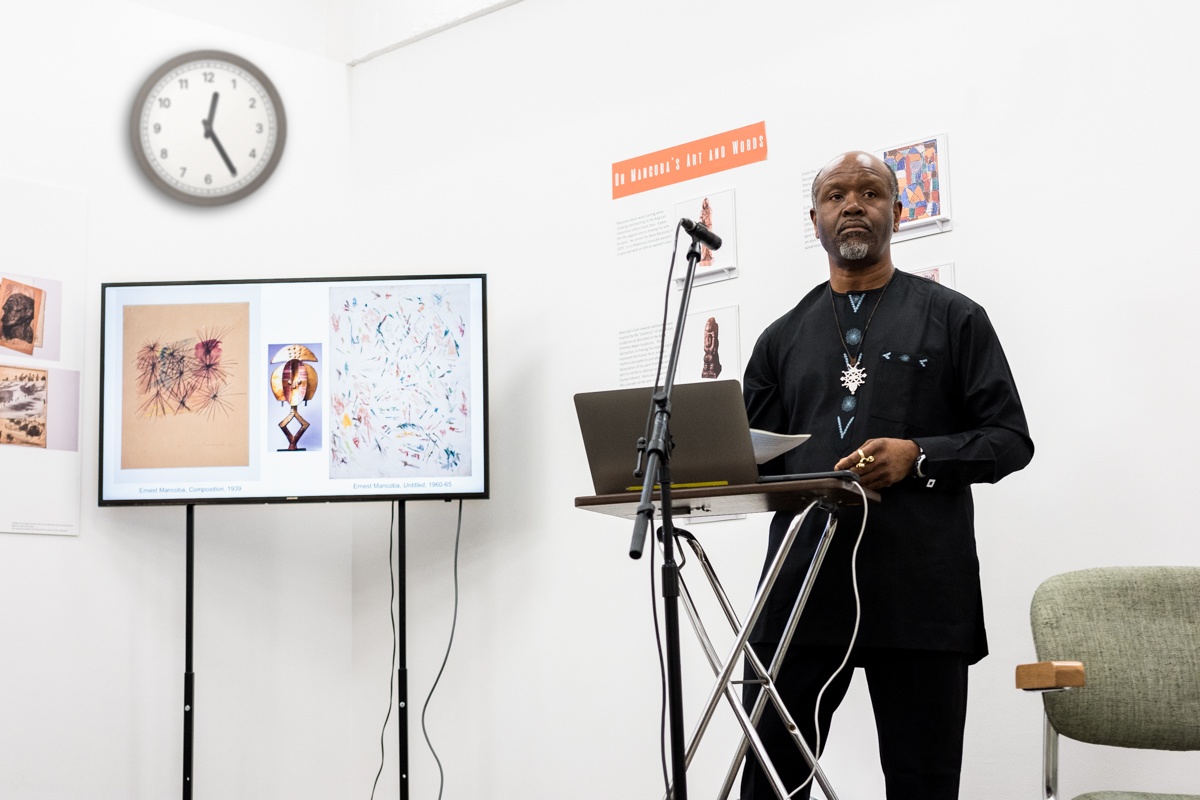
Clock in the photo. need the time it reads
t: 12:25
